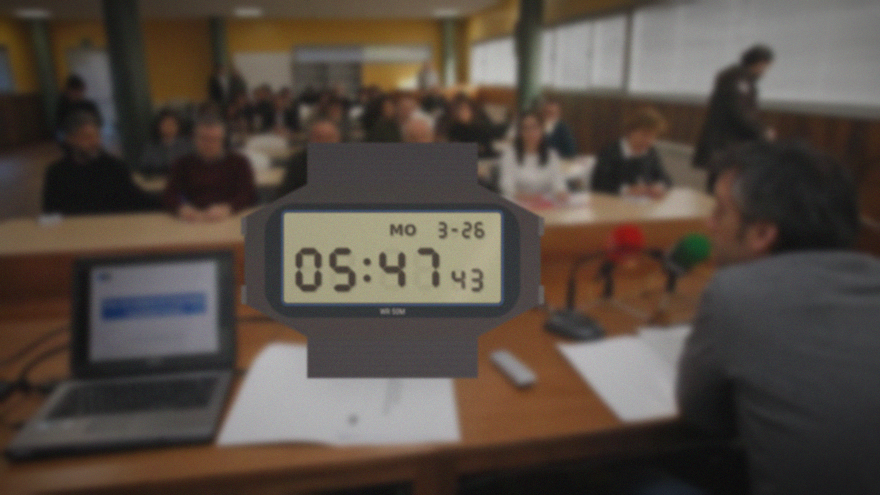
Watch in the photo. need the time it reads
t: 5:47:43
